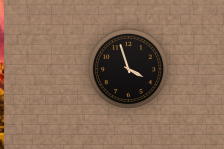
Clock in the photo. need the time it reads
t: 3:57
